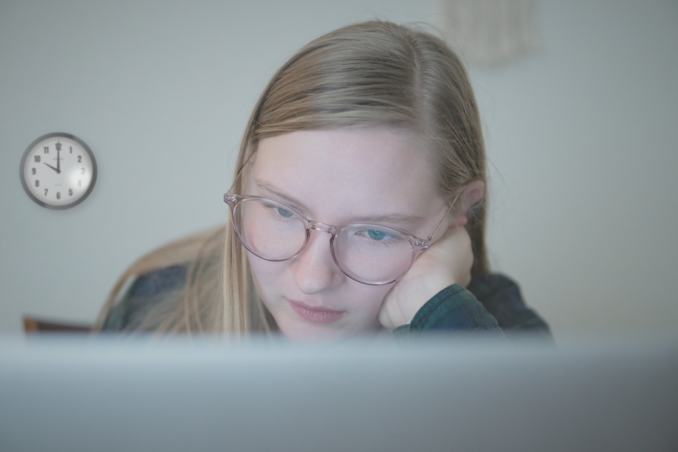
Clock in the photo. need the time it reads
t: 10:00
